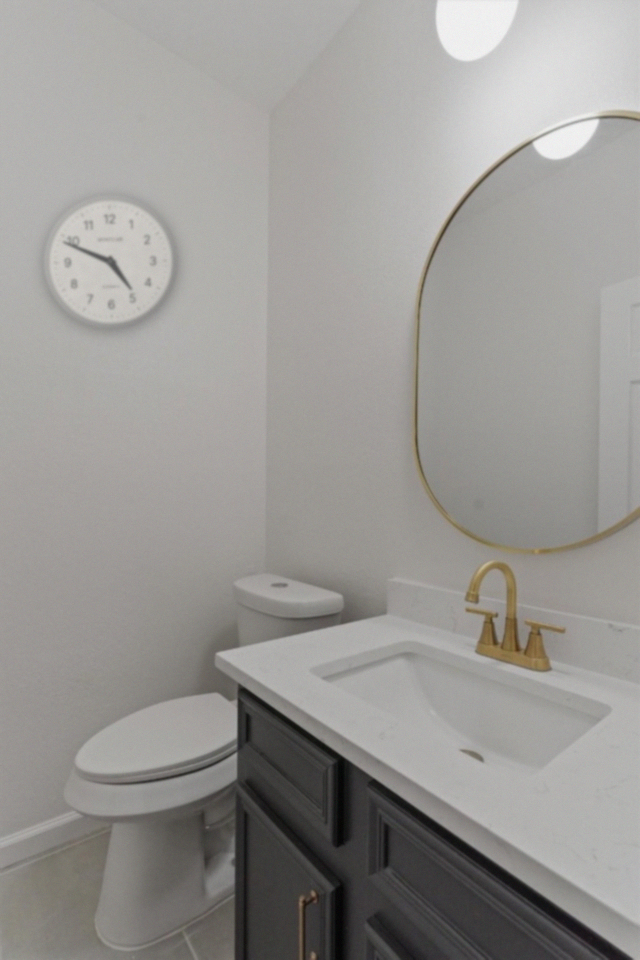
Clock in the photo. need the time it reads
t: 4:49
